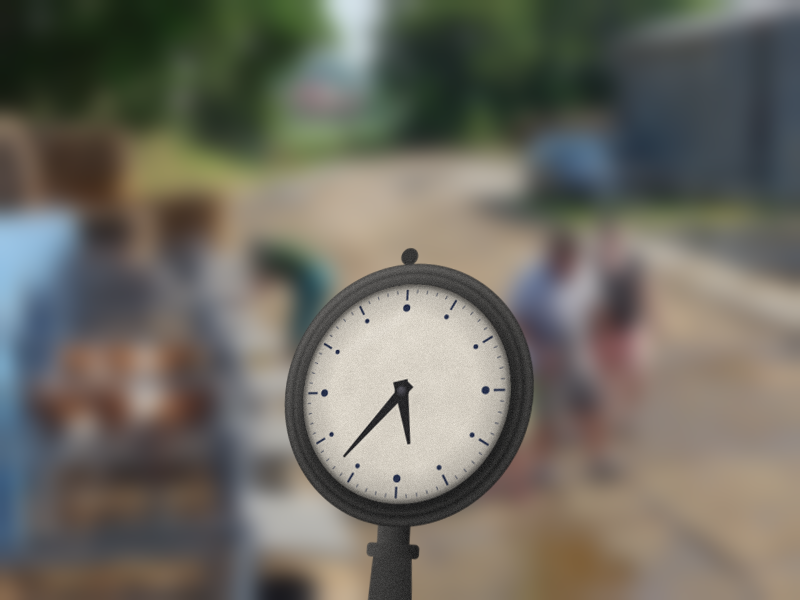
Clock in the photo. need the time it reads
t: 5:37
